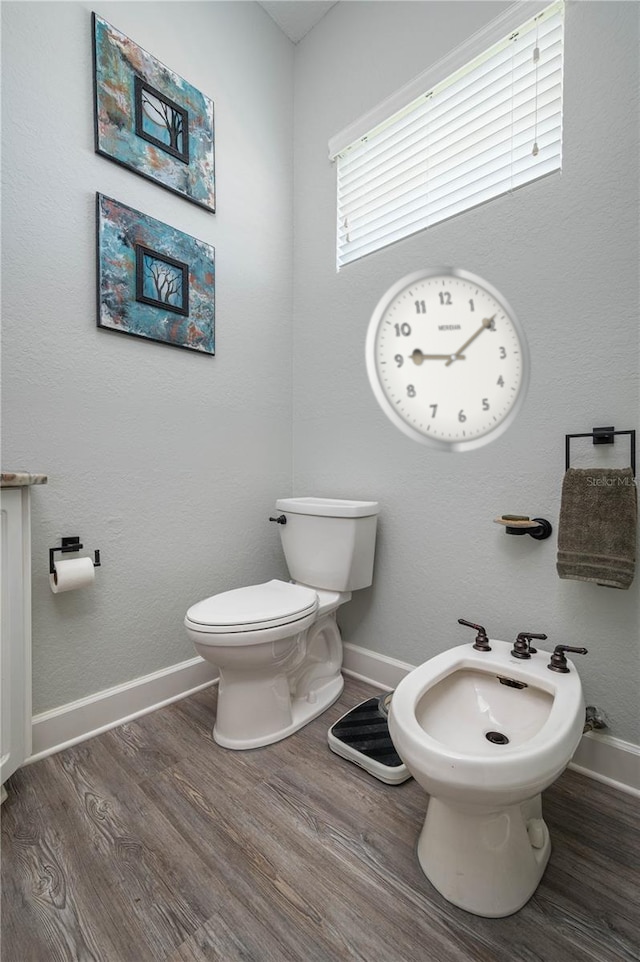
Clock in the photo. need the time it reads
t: 9:09
